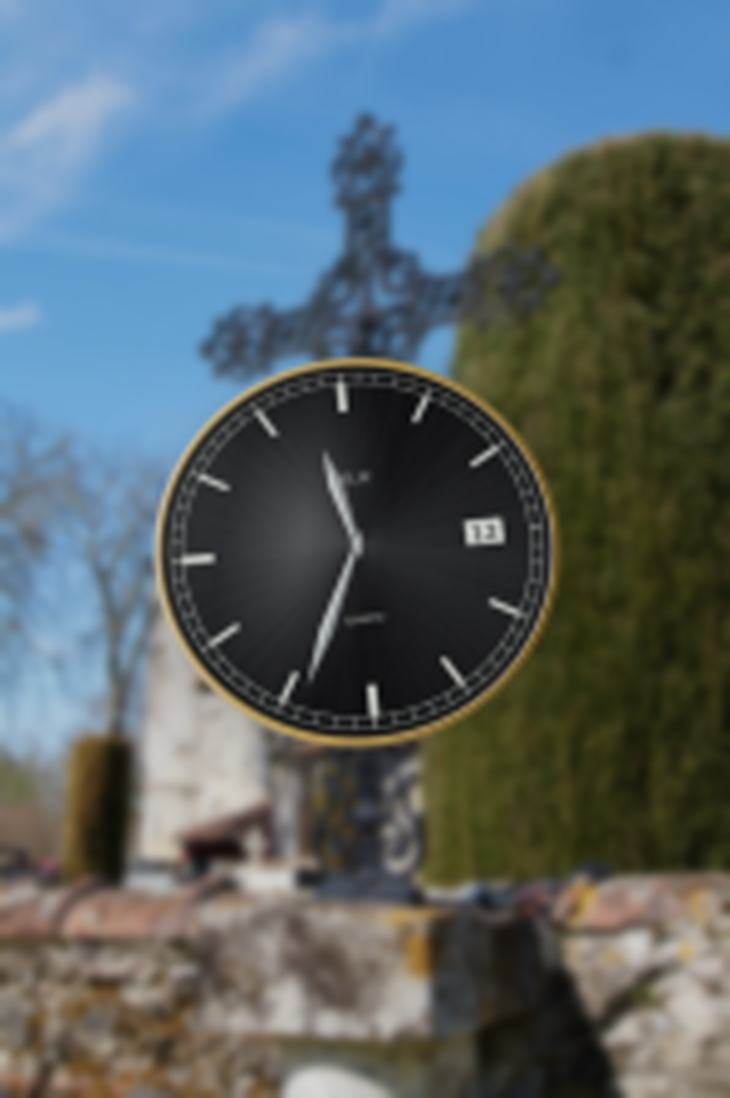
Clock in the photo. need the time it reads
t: 11:34
